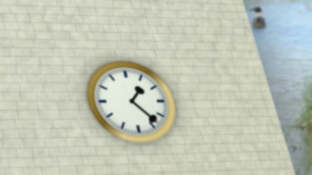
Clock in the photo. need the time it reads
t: 1:23
